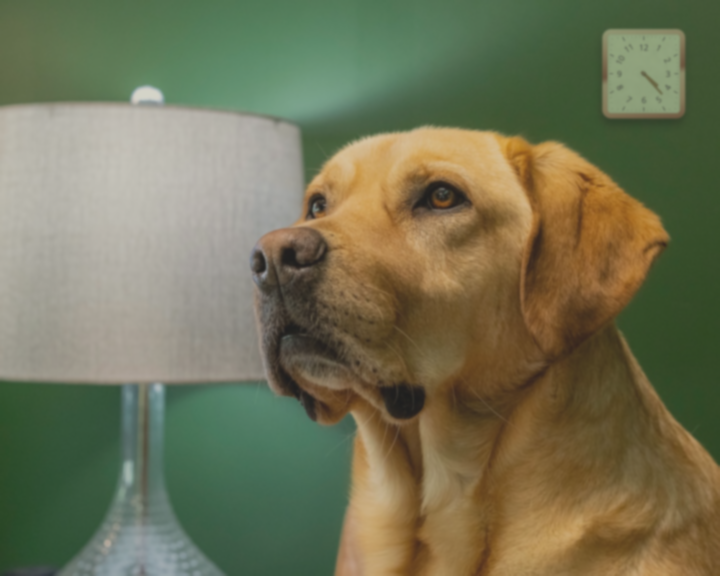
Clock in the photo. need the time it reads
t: 4:23
